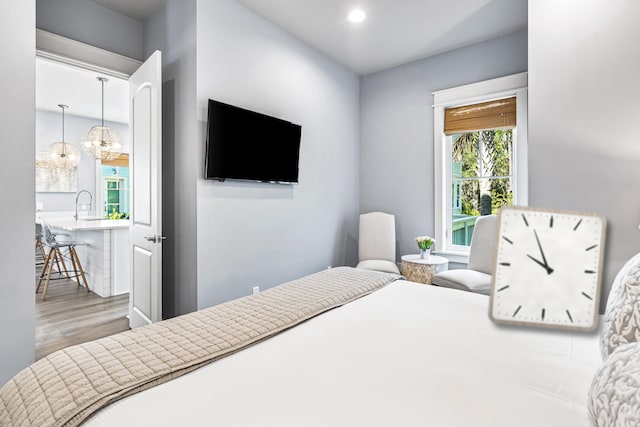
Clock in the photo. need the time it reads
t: 9:56
